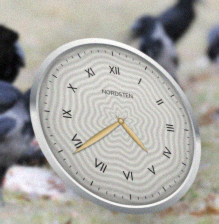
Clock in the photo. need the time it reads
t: 4:39
